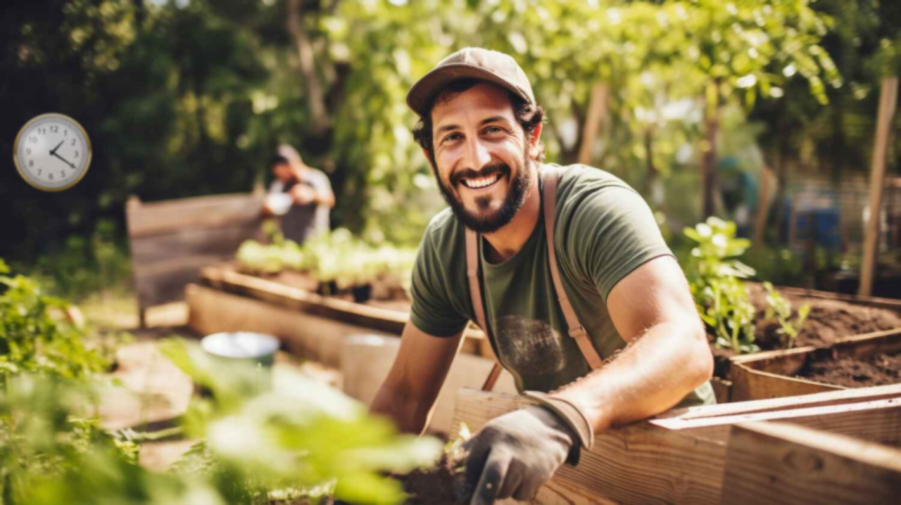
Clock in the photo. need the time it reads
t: 1:20
